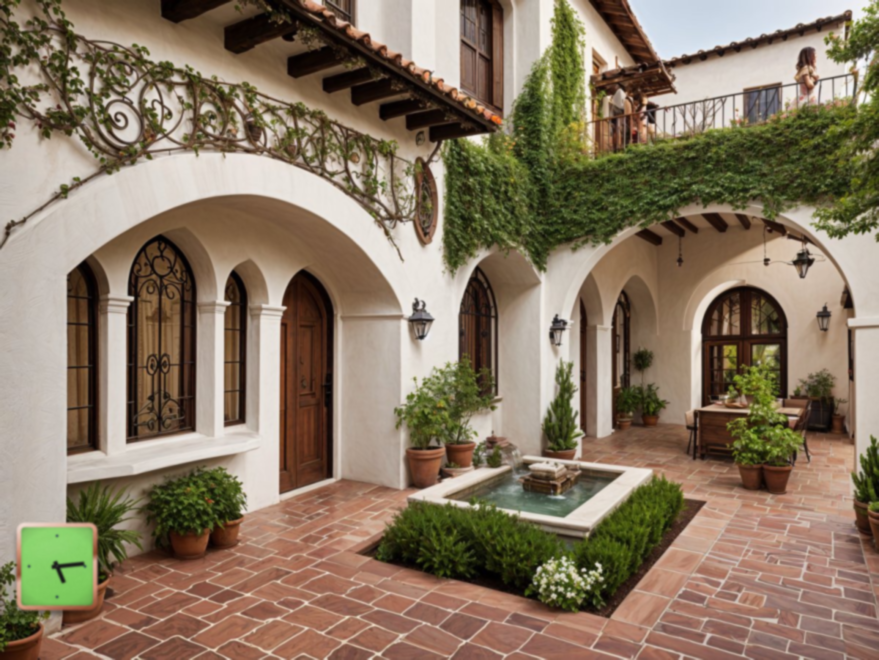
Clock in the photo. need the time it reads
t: 5:14
